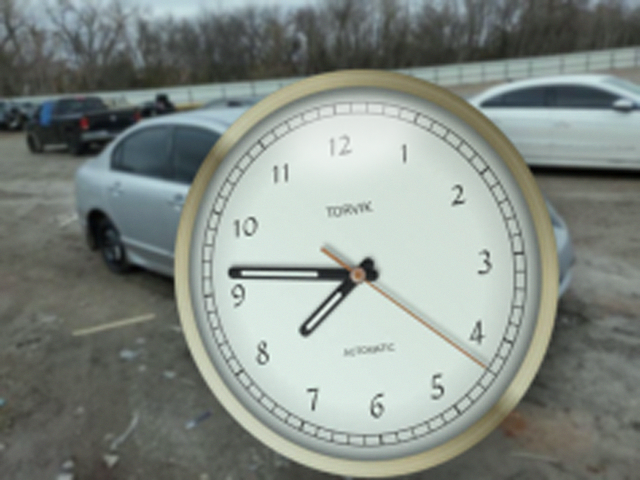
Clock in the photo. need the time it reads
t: 7:46:22
